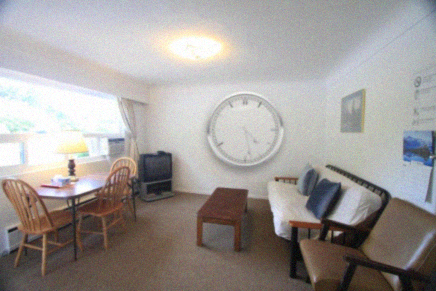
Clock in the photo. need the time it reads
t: 4:28
